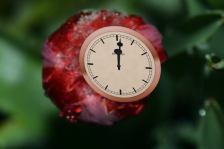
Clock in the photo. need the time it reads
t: 12:01
